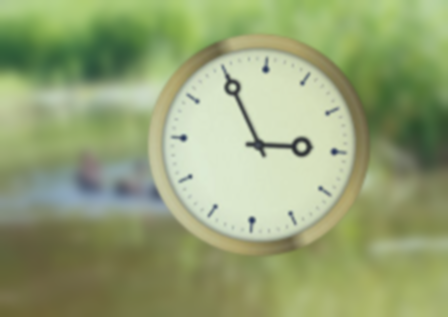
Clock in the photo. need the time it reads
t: 2:55
